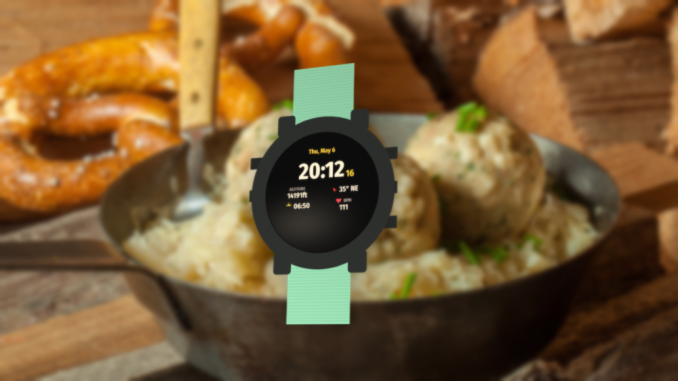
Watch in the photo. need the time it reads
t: 20:12:16
